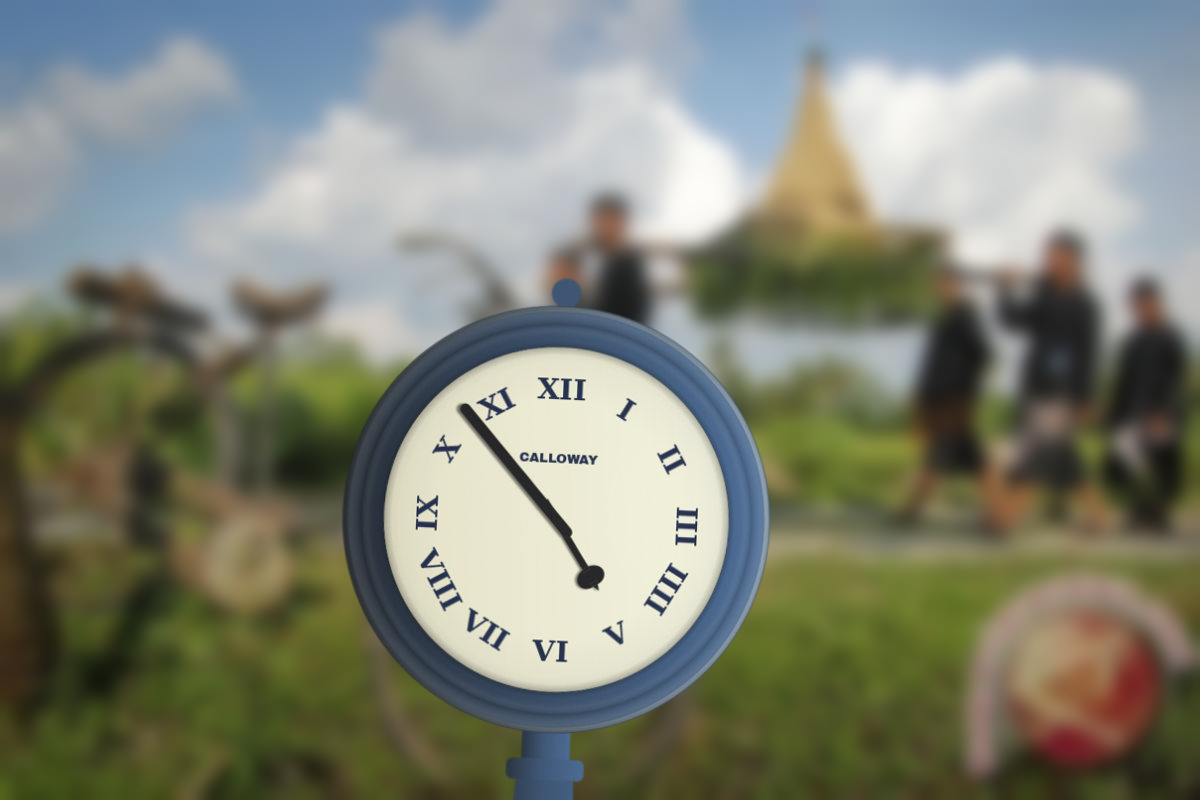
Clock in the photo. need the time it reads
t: 4:53
